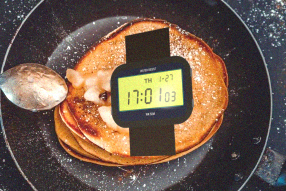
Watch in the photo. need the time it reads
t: 17:01:03
